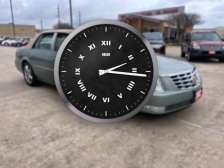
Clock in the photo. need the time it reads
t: 2:16
